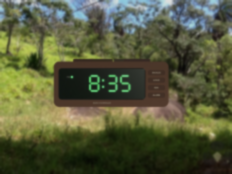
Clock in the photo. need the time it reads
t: 8:35
